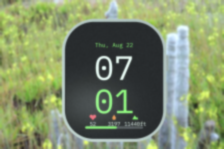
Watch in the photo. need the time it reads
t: 7:01
